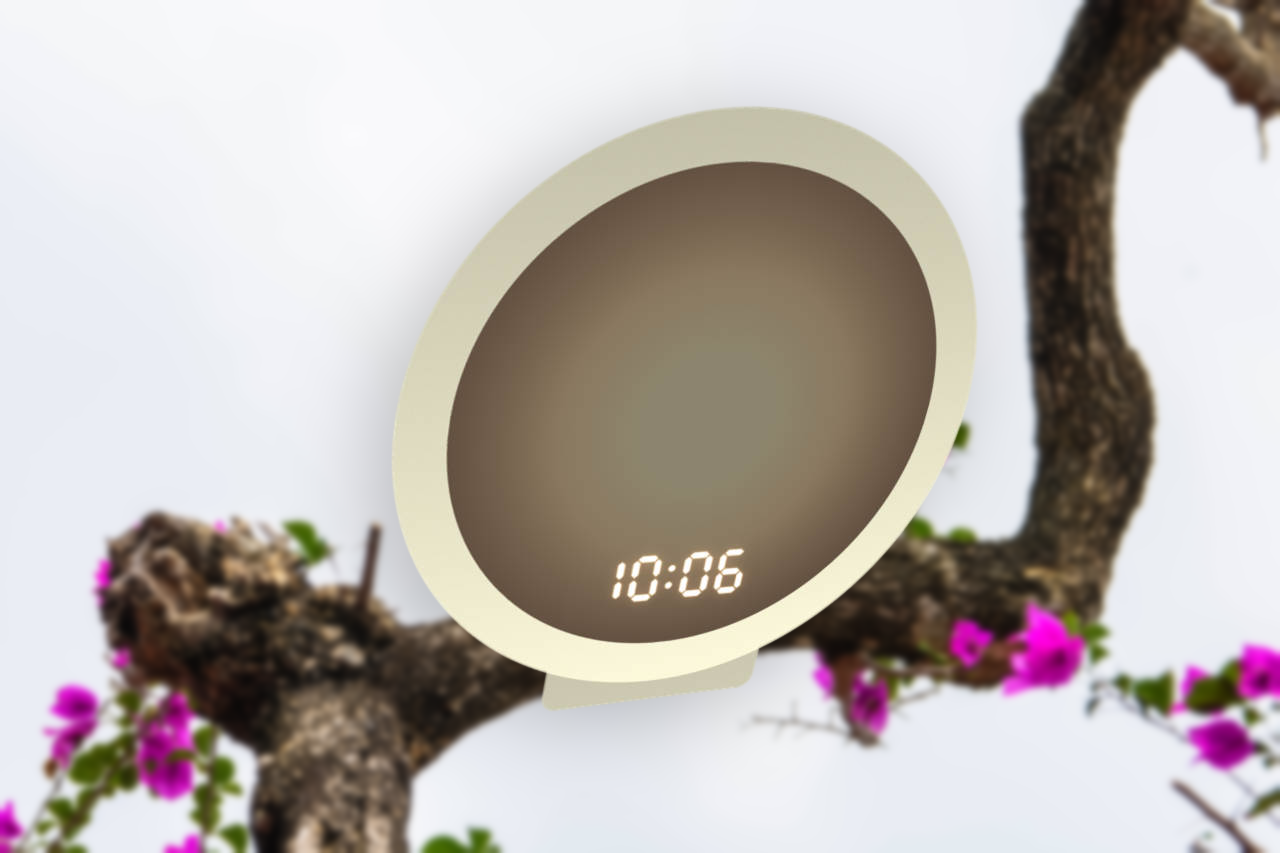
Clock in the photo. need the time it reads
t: 10:06
